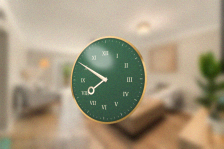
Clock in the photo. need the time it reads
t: 7:50
